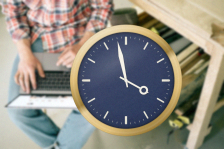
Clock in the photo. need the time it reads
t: 3:58
